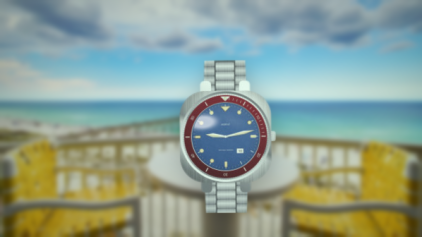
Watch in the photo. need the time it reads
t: 9:13
